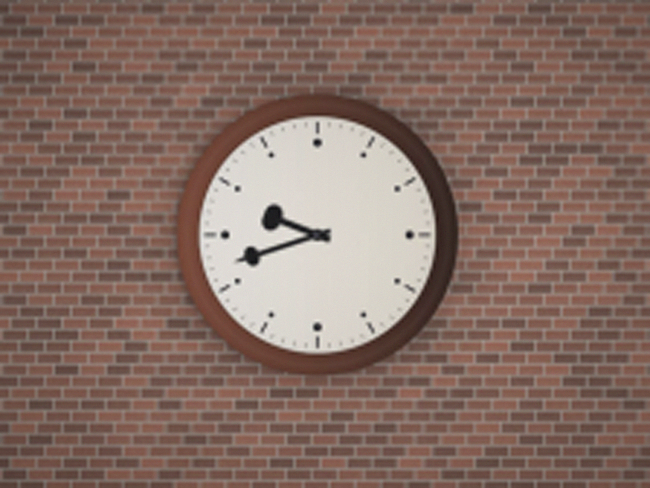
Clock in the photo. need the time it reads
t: 9:42
